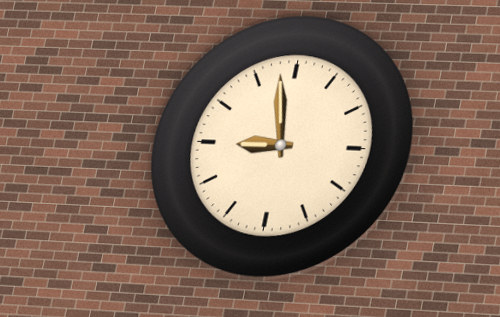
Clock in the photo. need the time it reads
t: 8:58
